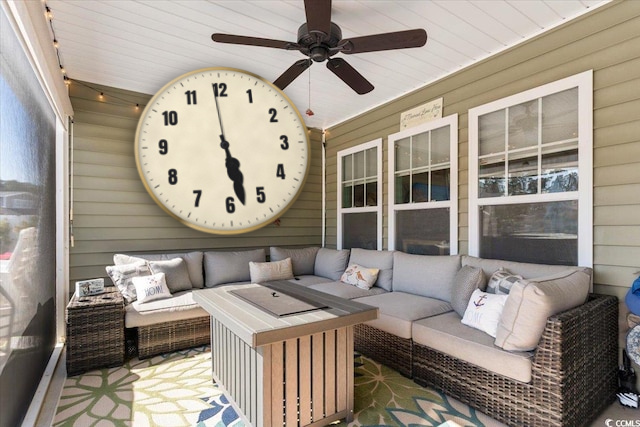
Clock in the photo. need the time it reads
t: 5:27:59
